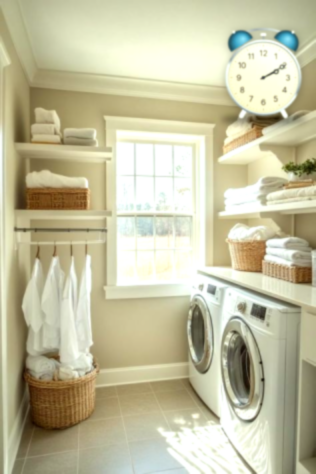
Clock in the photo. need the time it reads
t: 2:10
